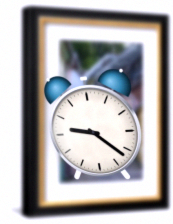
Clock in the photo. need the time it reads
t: 9:22
